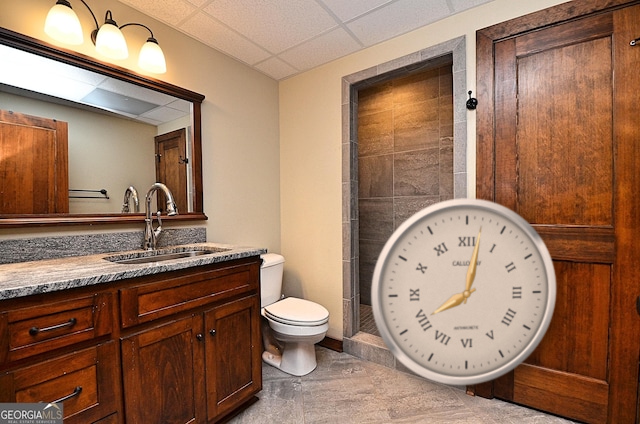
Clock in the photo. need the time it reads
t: 8:02
